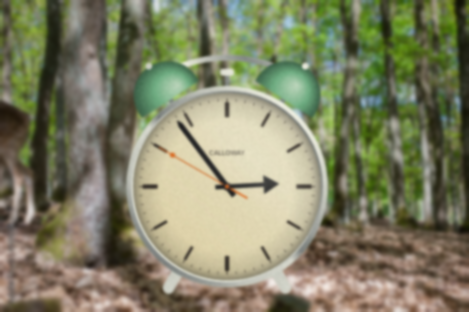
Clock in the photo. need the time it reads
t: 2:53:50
